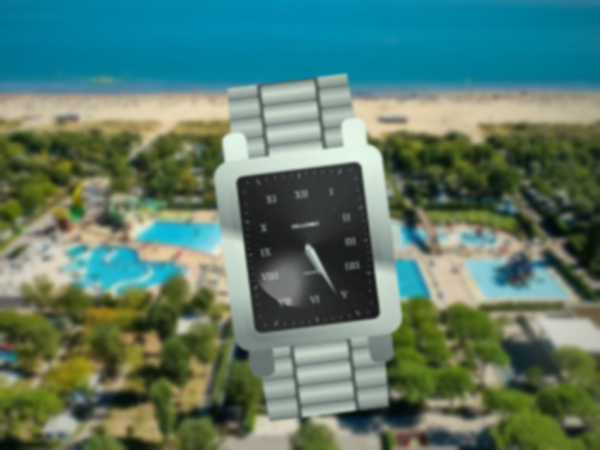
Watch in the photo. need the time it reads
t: 5:26
